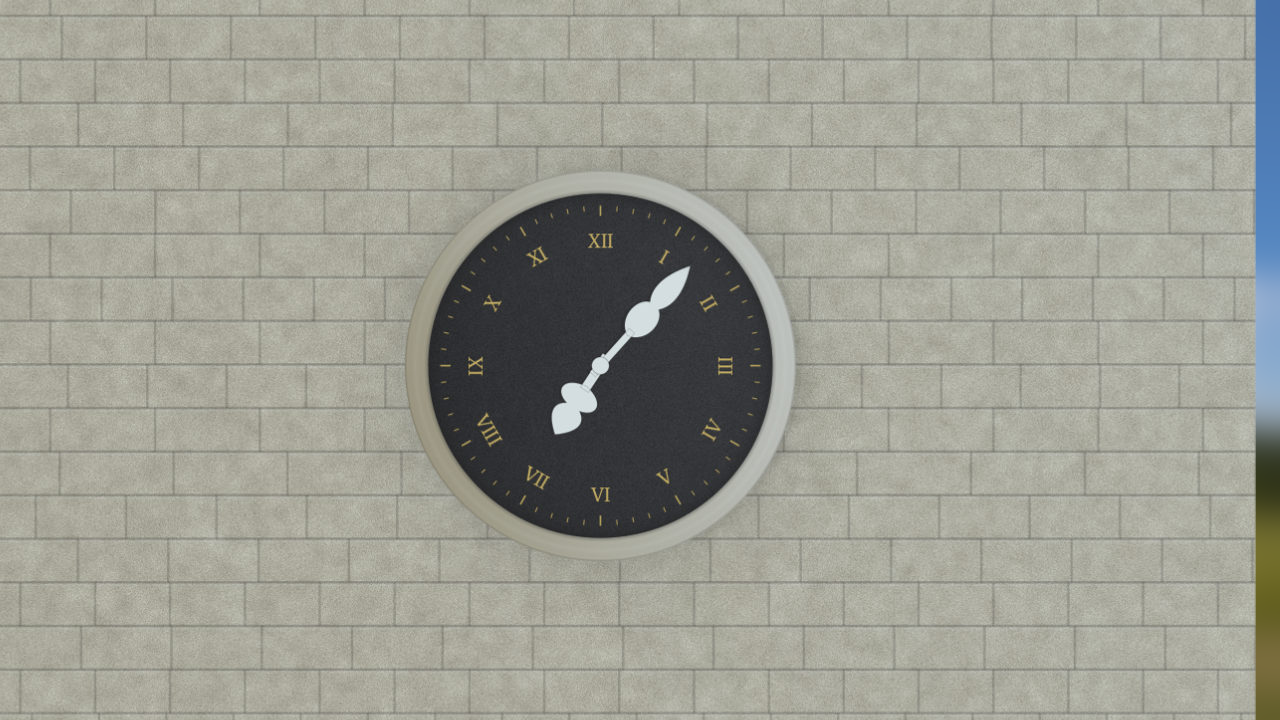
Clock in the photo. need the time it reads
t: 7:07
